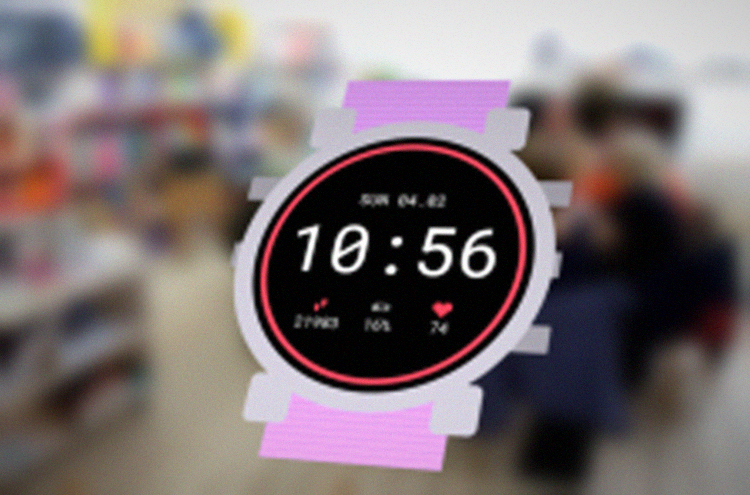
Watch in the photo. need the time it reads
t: 10:56
